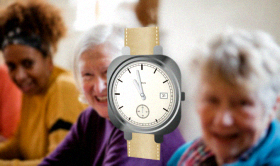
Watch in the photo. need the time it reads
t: 10:58
